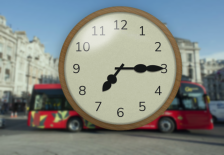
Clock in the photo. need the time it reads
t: 7:15
